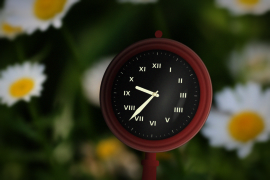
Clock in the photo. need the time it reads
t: 9:37
